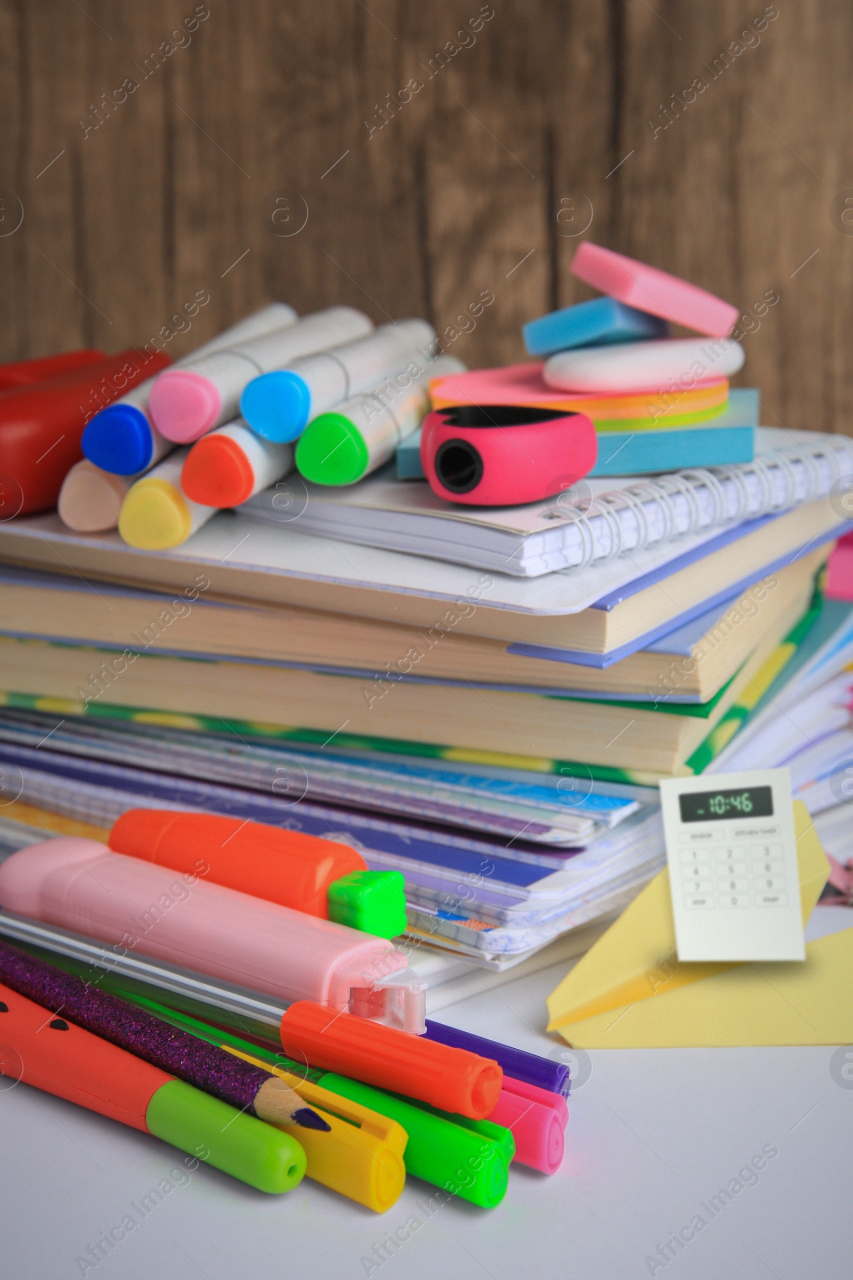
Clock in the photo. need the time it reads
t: 10:46
